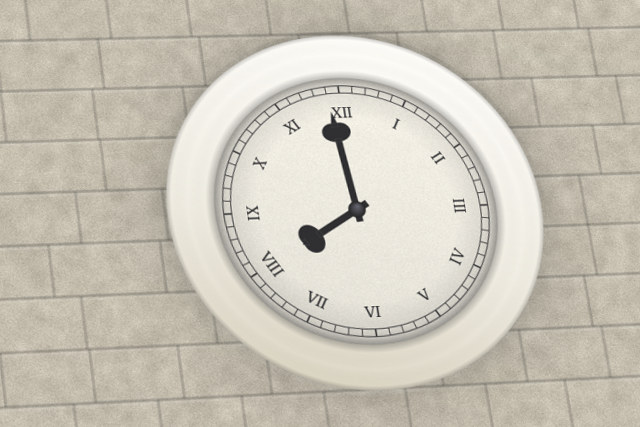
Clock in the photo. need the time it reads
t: 7:59
